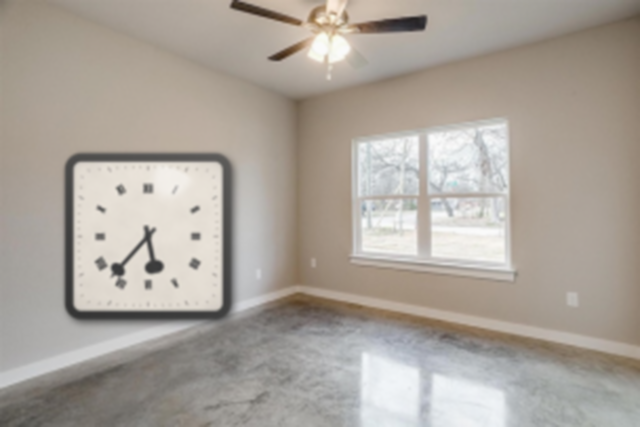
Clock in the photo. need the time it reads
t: 5:37
